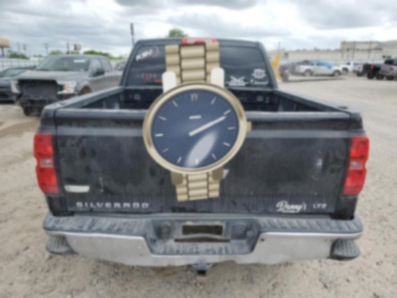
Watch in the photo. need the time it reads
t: 2:11
